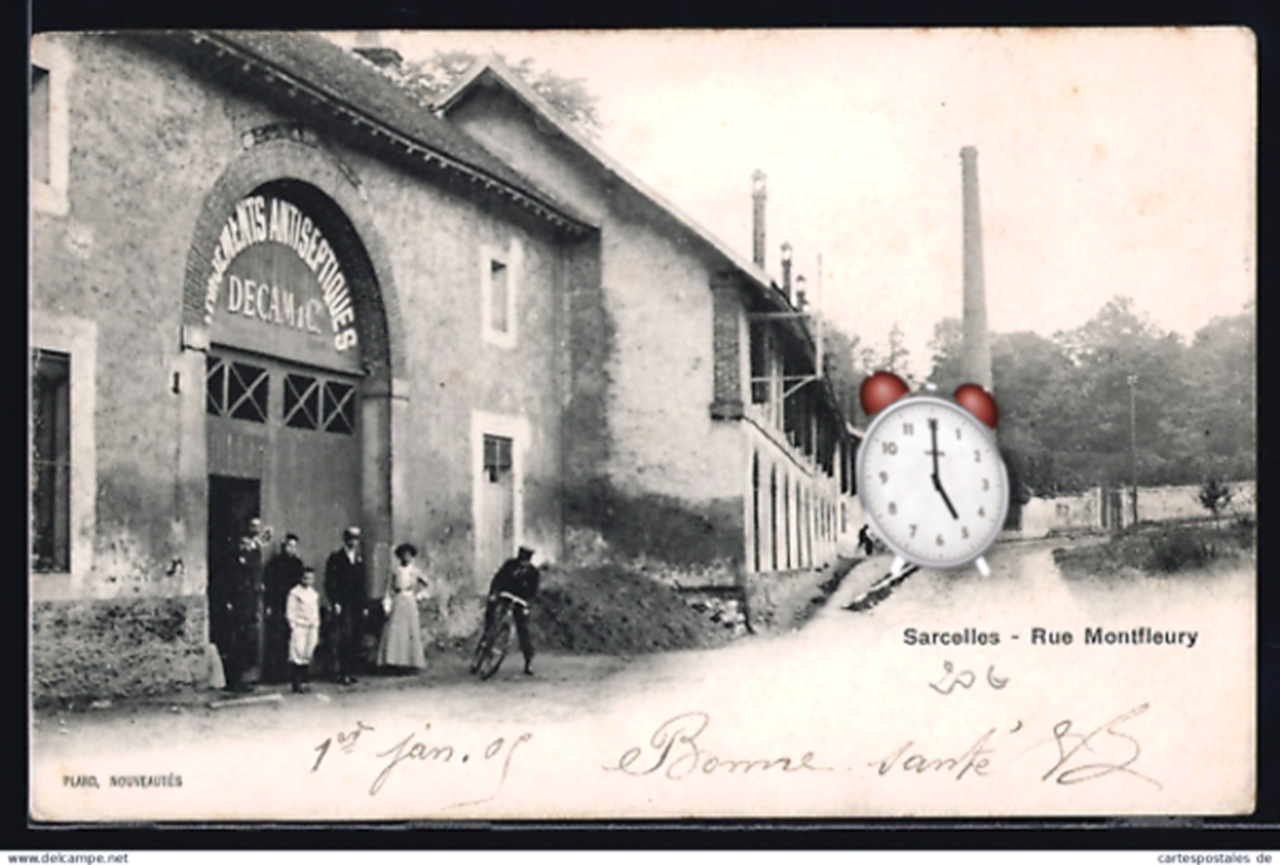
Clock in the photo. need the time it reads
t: 5:00
